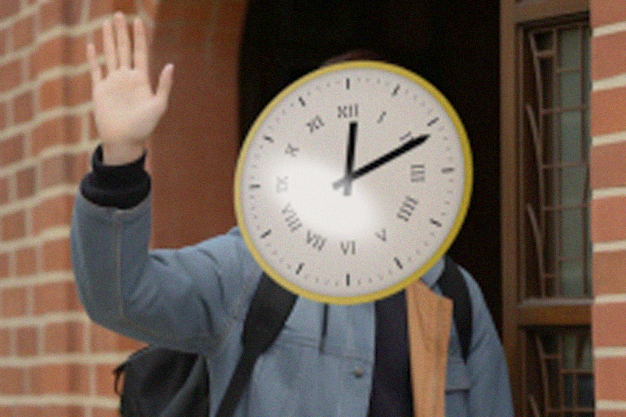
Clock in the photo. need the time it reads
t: 12:11
